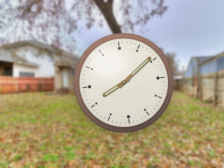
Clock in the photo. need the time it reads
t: 8:09
